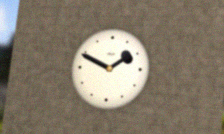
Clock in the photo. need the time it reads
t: 1:49
